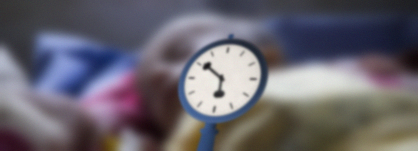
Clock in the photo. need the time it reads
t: 5:51
